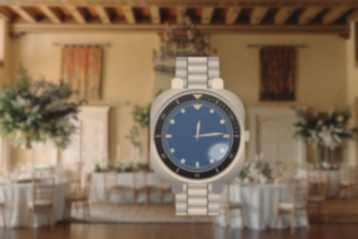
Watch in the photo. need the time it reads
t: 12:14
